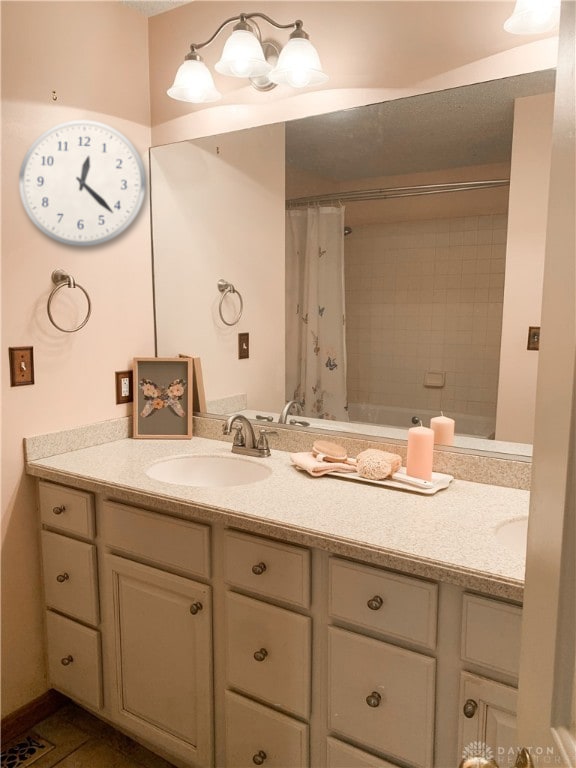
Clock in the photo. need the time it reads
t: 12:22
